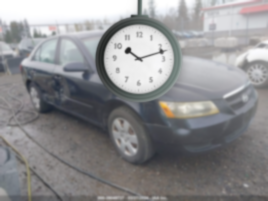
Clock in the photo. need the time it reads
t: 10:12
